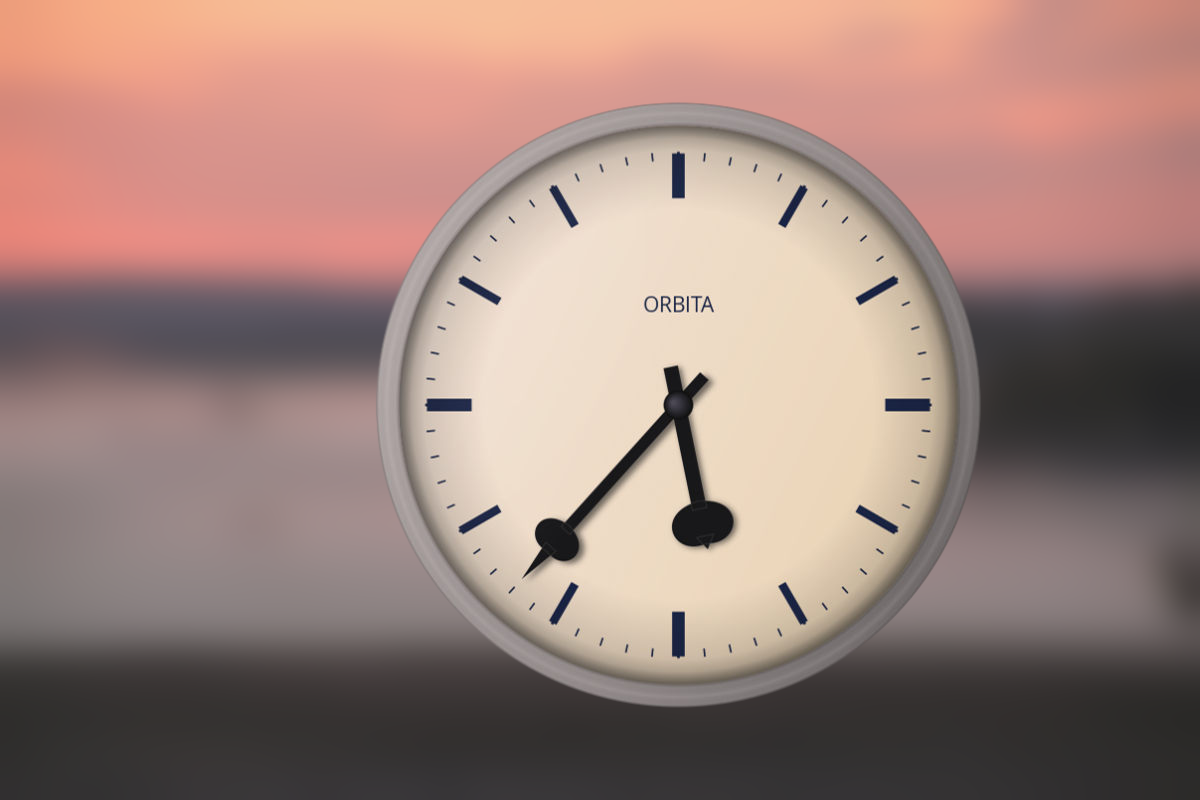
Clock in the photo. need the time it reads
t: 5:37
